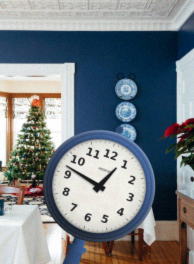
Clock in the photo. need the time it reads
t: 12:47
